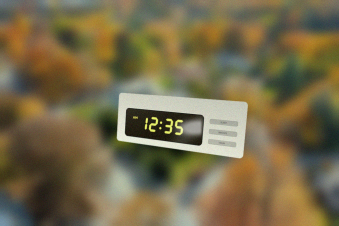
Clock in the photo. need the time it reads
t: 12:35
